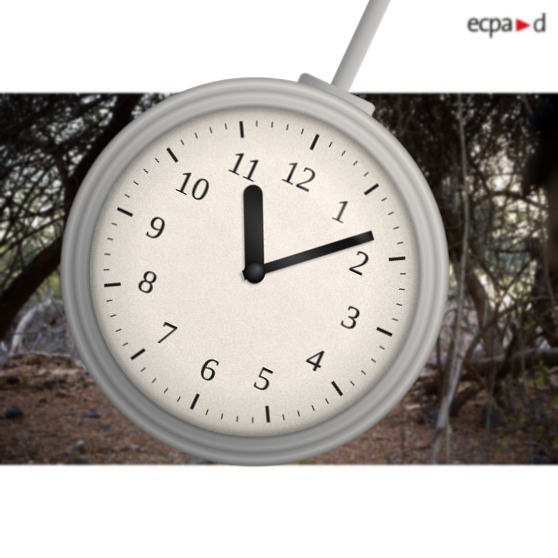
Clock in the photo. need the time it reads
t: 11:08
